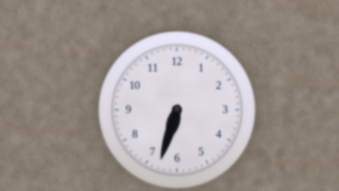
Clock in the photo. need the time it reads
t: 6:33
